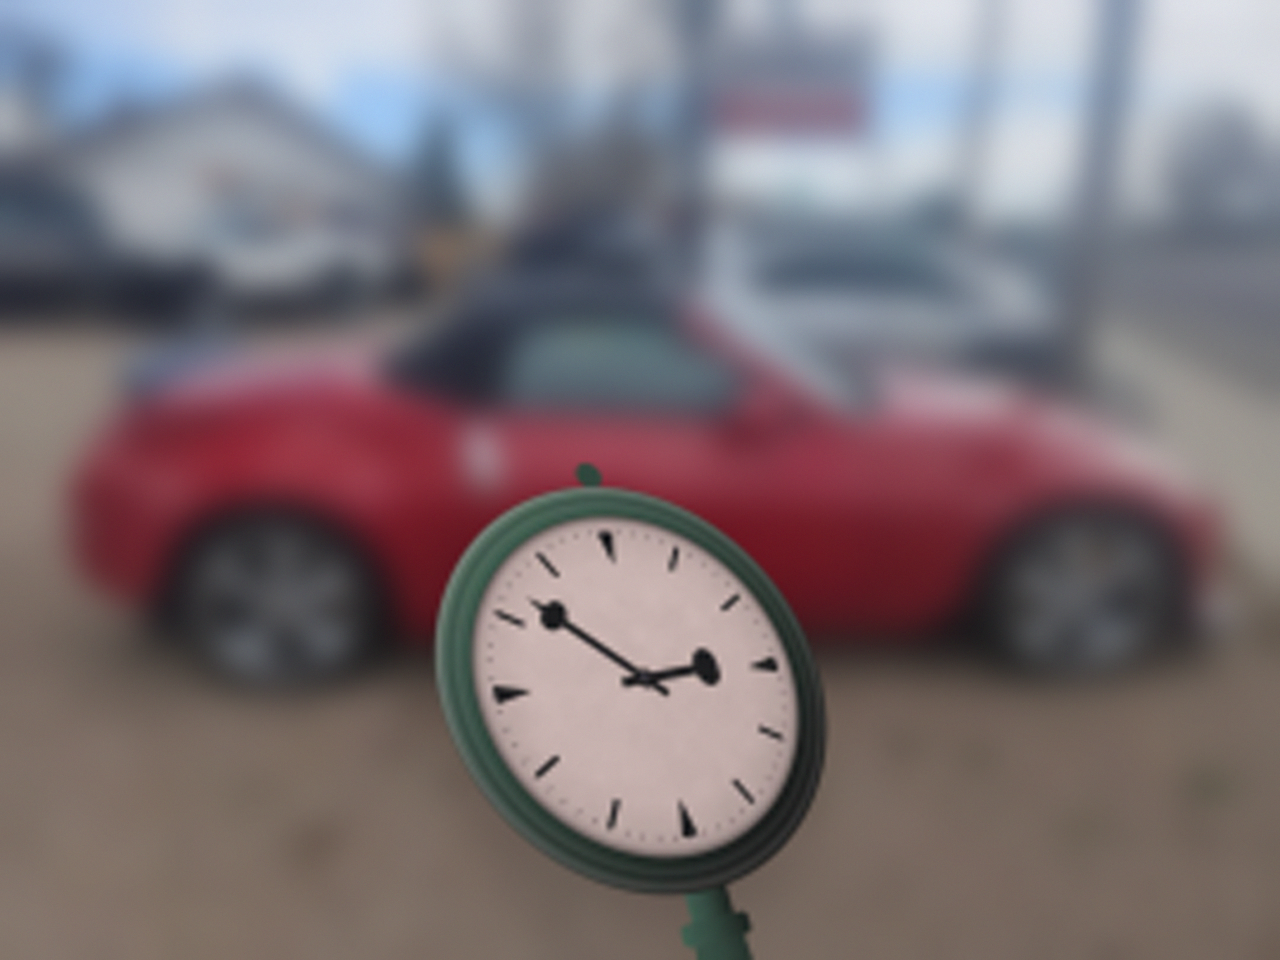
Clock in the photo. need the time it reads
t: 2:52
